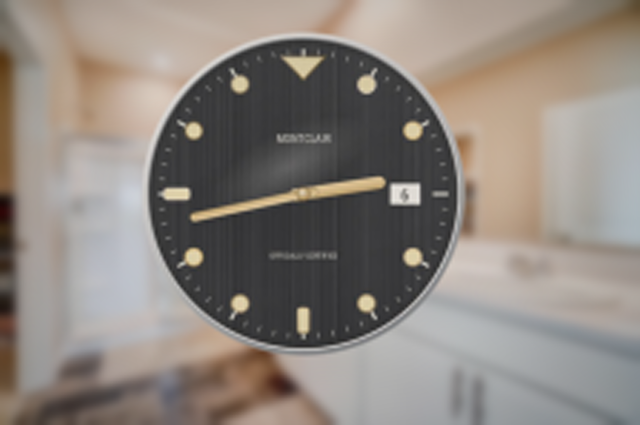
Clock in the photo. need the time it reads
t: 2:43
